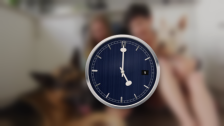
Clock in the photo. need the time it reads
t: 5:00
